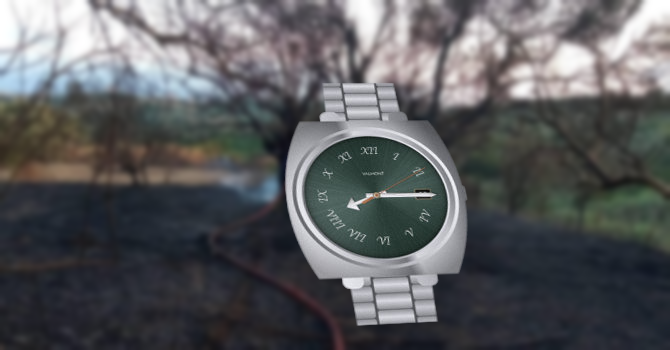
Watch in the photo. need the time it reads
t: 8:15:10
